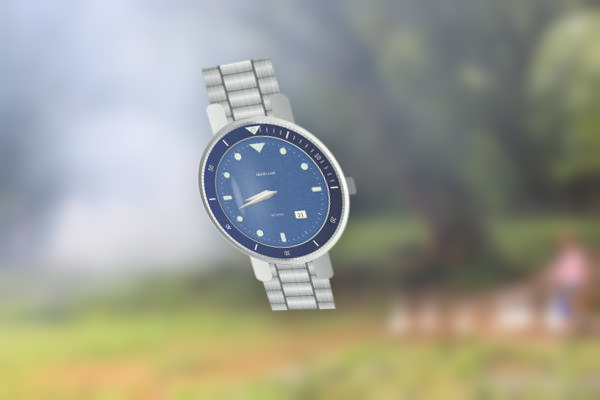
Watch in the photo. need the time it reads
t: 8:42
